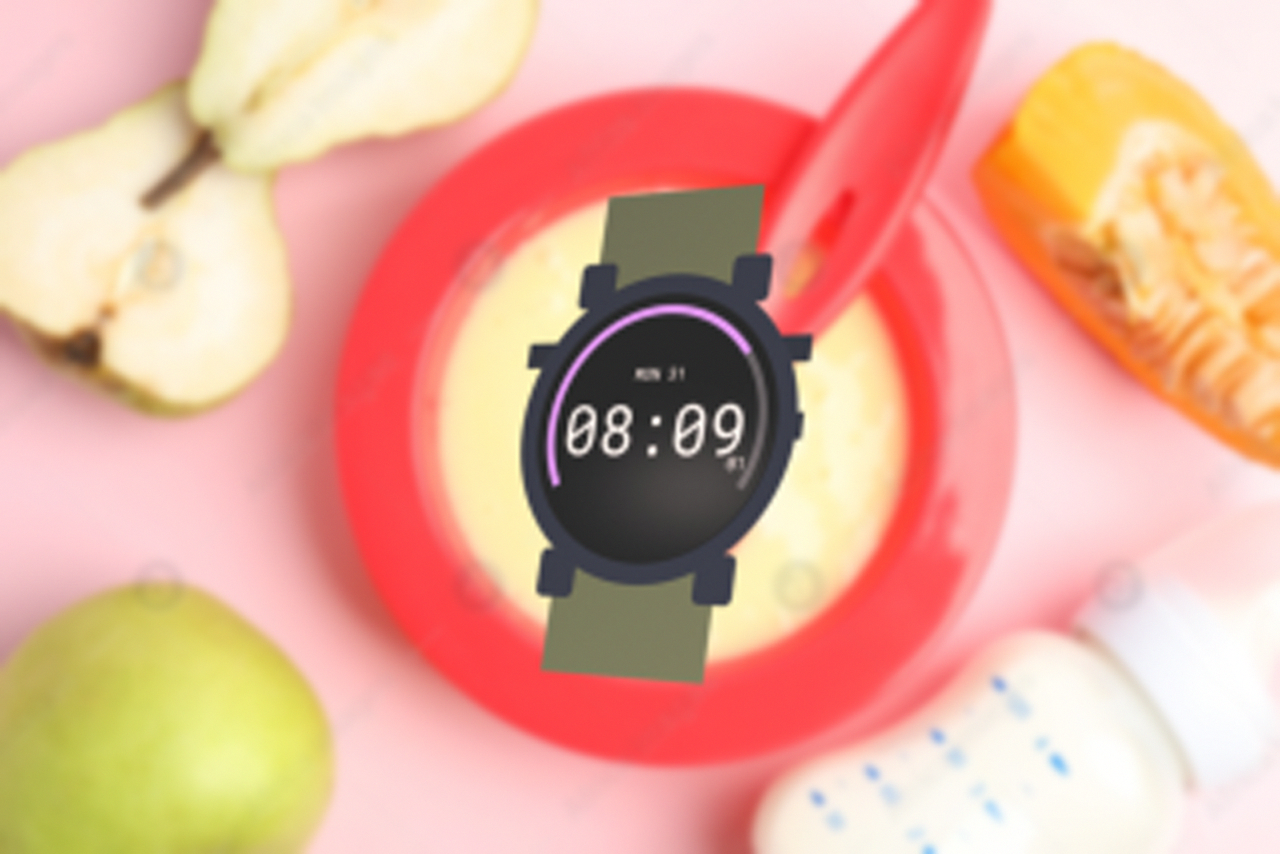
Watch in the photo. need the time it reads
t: 8:09
